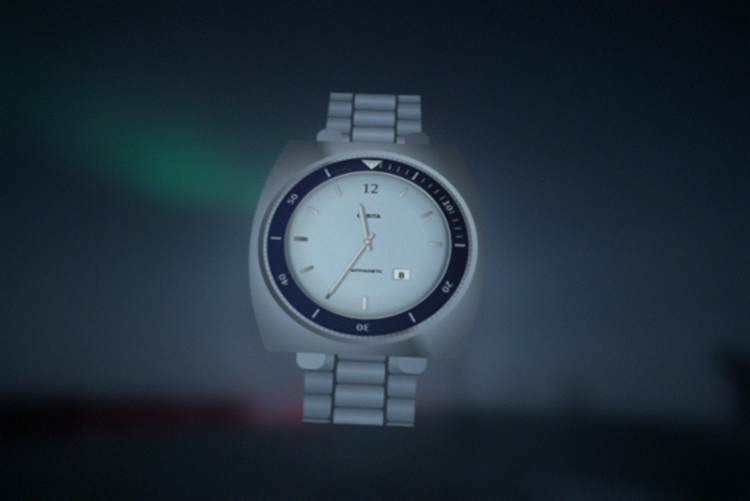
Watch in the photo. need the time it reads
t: 11:35
